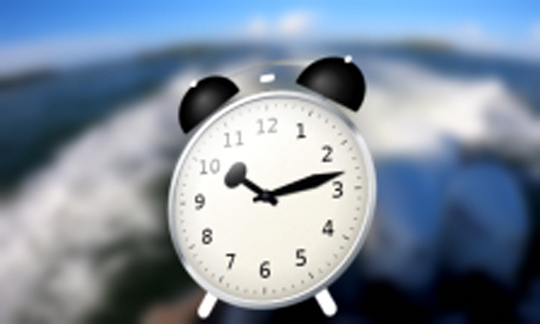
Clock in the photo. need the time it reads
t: 10:13
